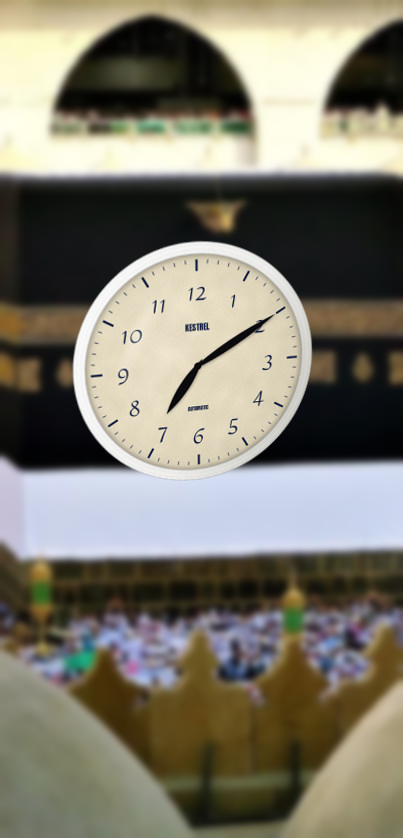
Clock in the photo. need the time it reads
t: 7:10
